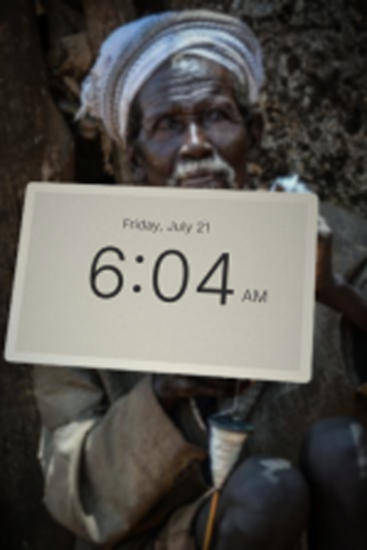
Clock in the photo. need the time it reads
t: 6:04
